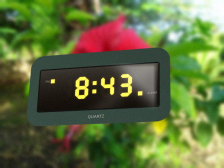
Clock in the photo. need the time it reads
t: 8:43
